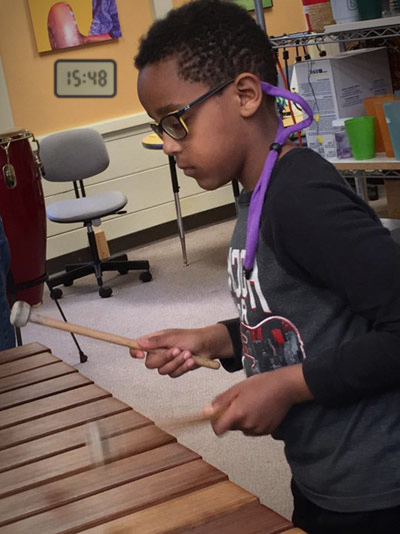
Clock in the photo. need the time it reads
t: 15:48
